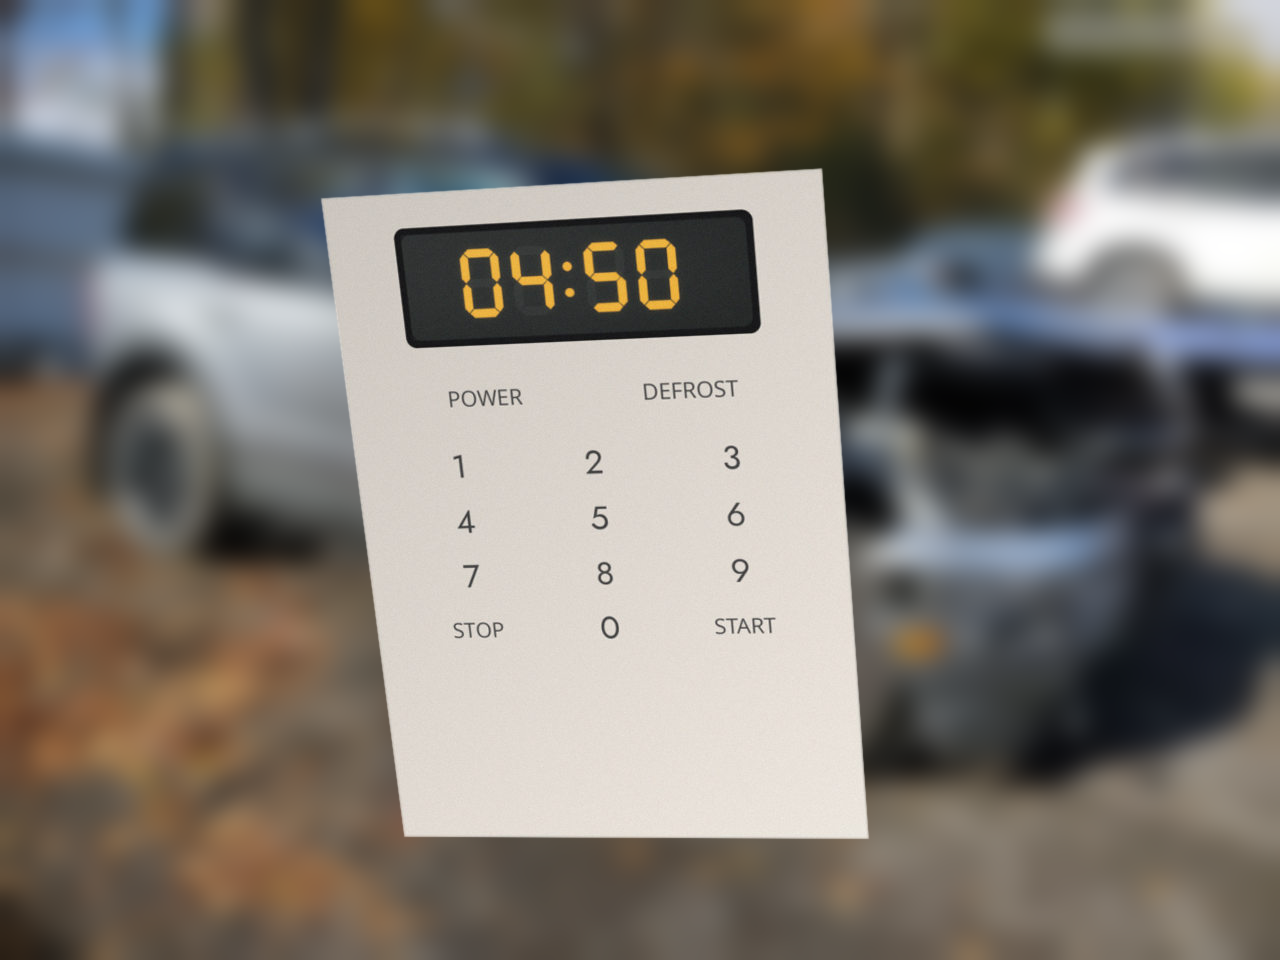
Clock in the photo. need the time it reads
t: 4:50
